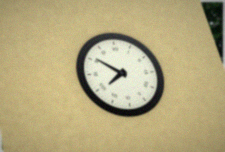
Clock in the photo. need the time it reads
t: 7:51
